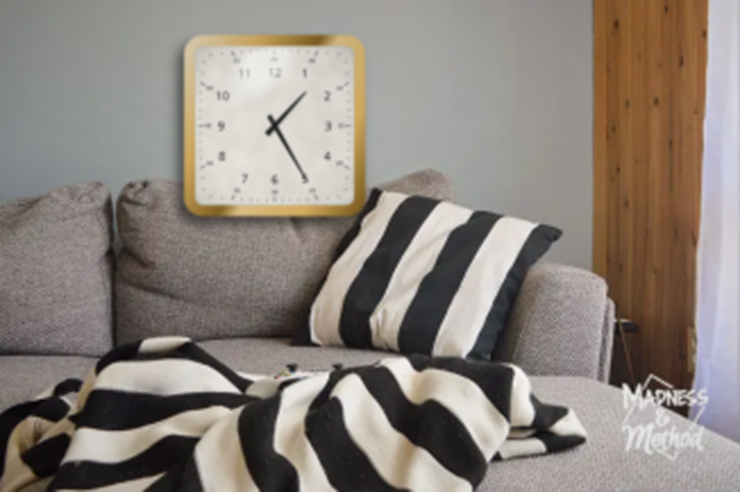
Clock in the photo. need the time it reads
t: 1:25
